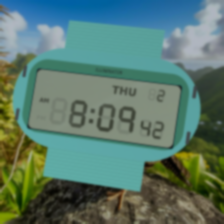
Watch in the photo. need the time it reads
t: 8:09:42
